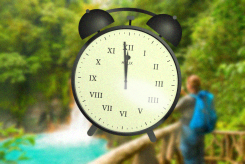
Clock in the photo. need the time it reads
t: 11:59
